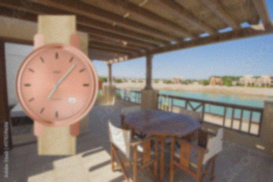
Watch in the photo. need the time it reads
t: 7:07
